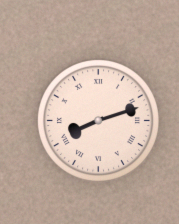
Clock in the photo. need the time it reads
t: 8:12
